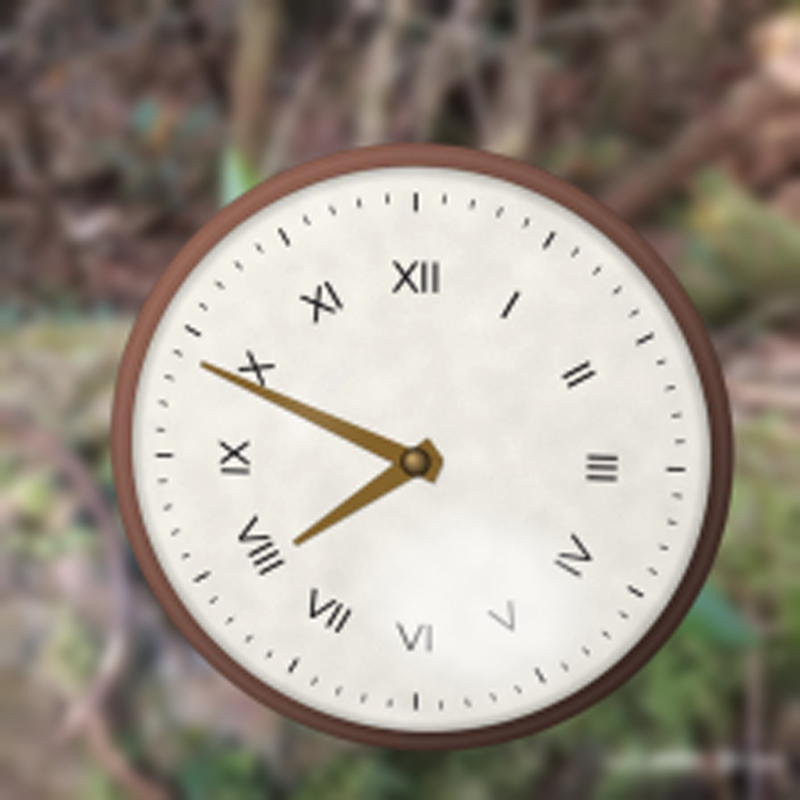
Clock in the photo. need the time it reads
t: 7:49
